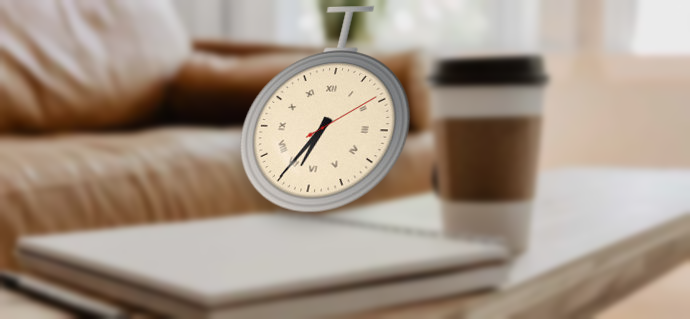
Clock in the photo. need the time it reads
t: 6:35:09
